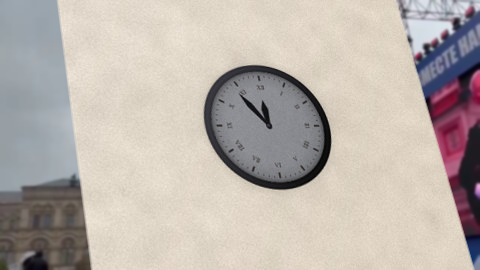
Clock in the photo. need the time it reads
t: 11:54
